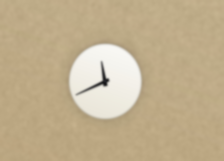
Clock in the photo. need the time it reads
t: 11:41
